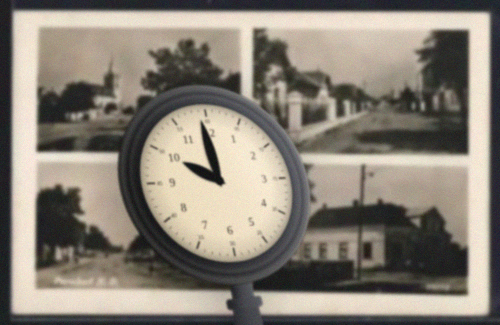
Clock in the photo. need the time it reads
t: 9:59
